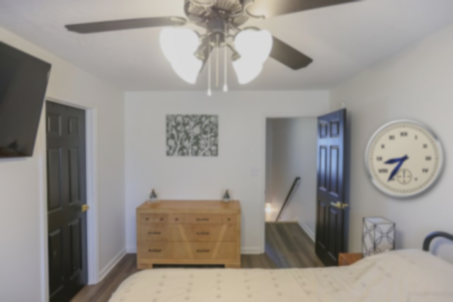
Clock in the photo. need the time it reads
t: 8:36
